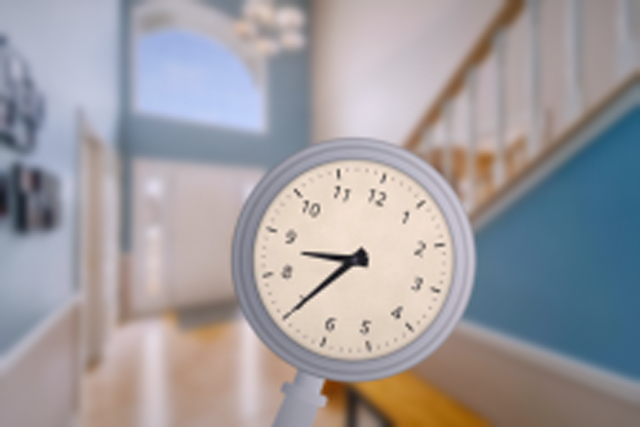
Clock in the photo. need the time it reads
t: 8:35
